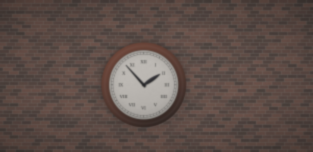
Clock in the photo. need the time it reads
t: 1:53
